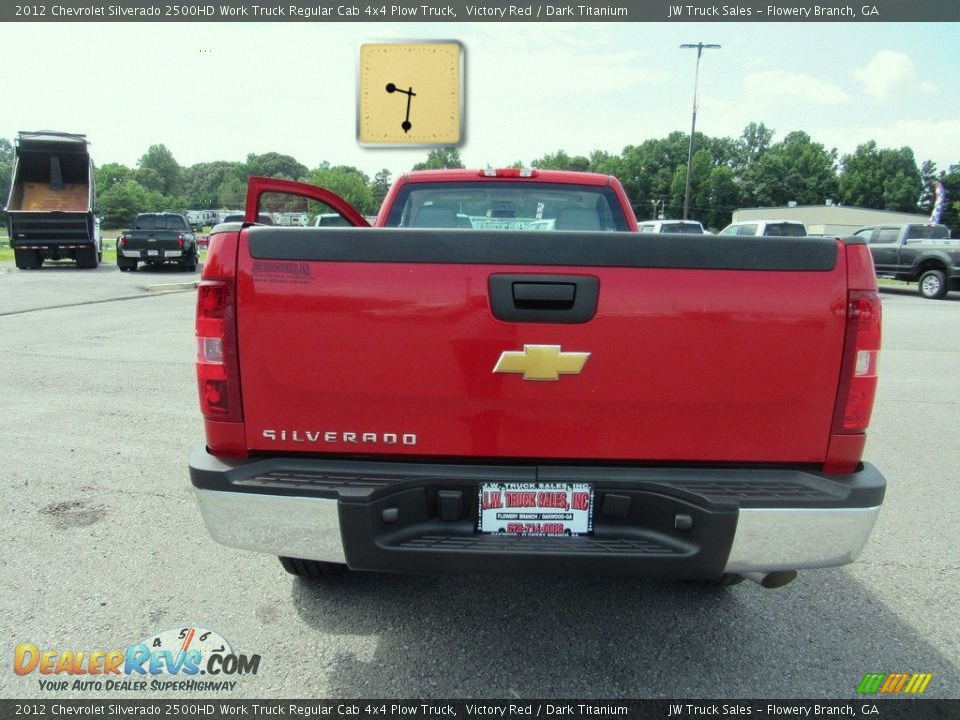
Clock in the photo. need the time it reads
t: 9:31
